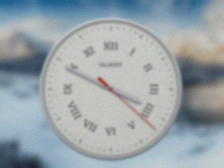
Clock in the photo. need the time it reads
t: 3:49:22
